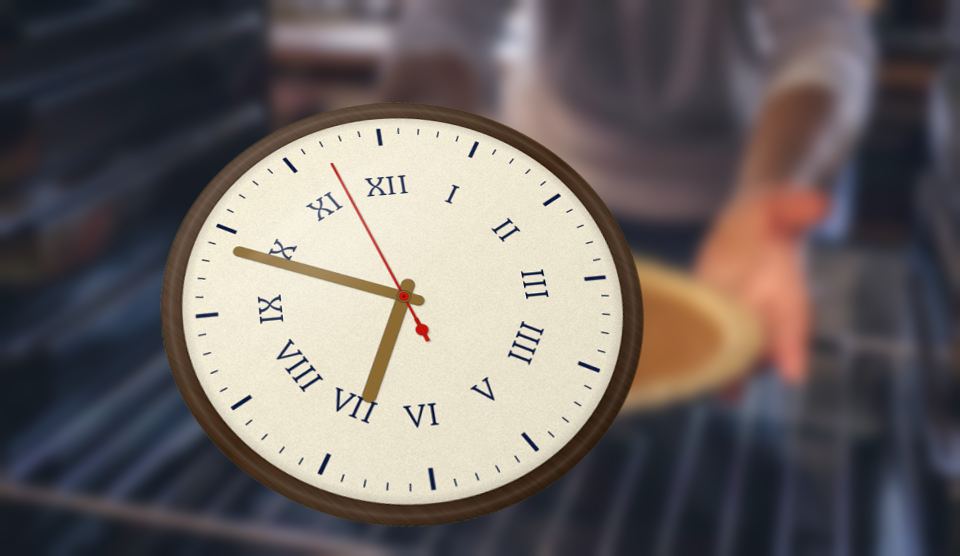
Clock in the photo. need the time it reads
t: 6:48:57
